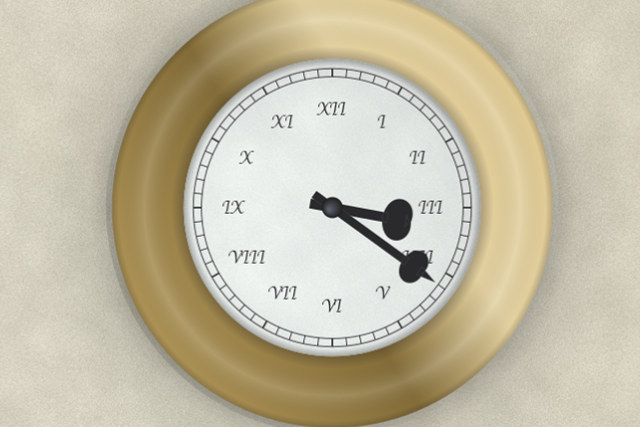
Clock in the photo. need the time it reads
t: 3:21
